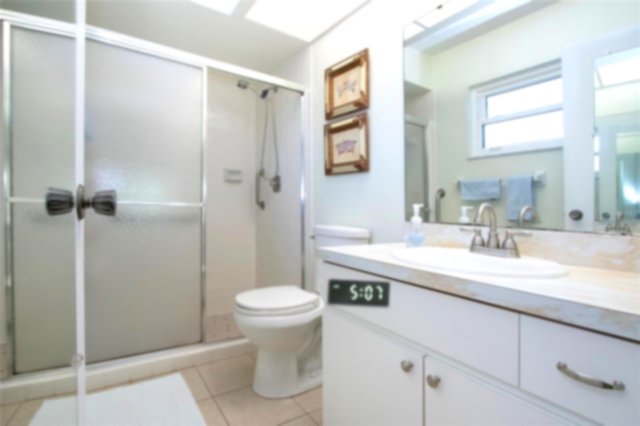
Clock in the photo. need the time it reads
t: 5:07
